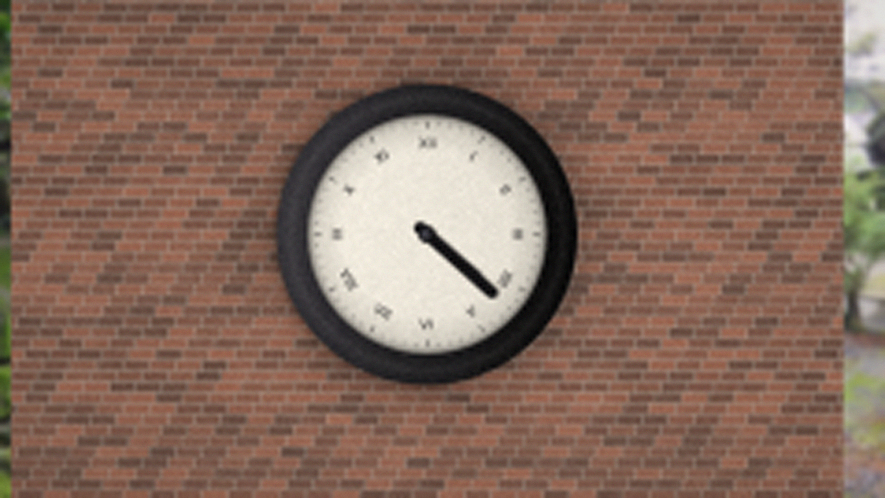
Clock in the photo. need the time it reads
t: 4:22
